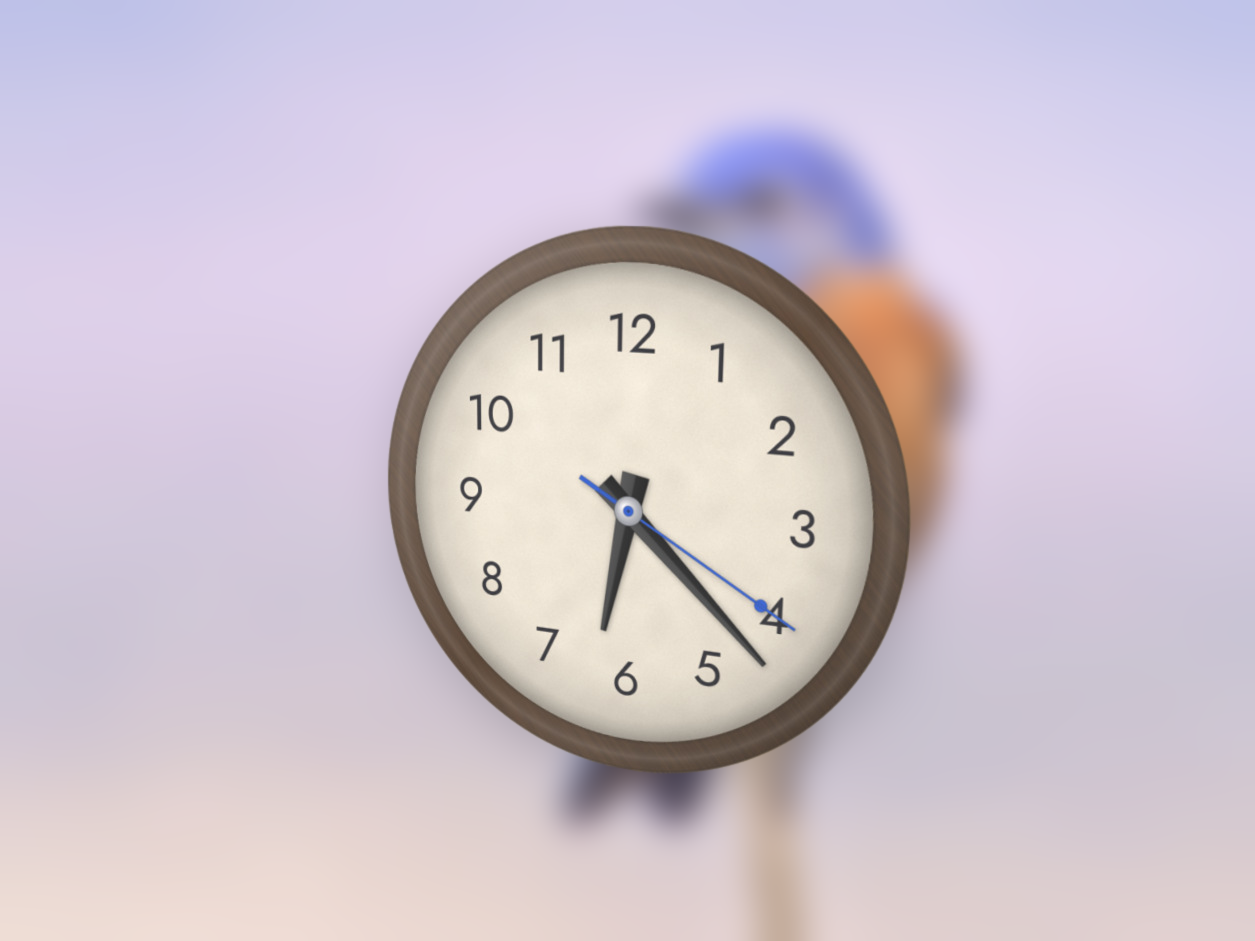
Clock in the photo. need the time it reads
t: 6:22:20
